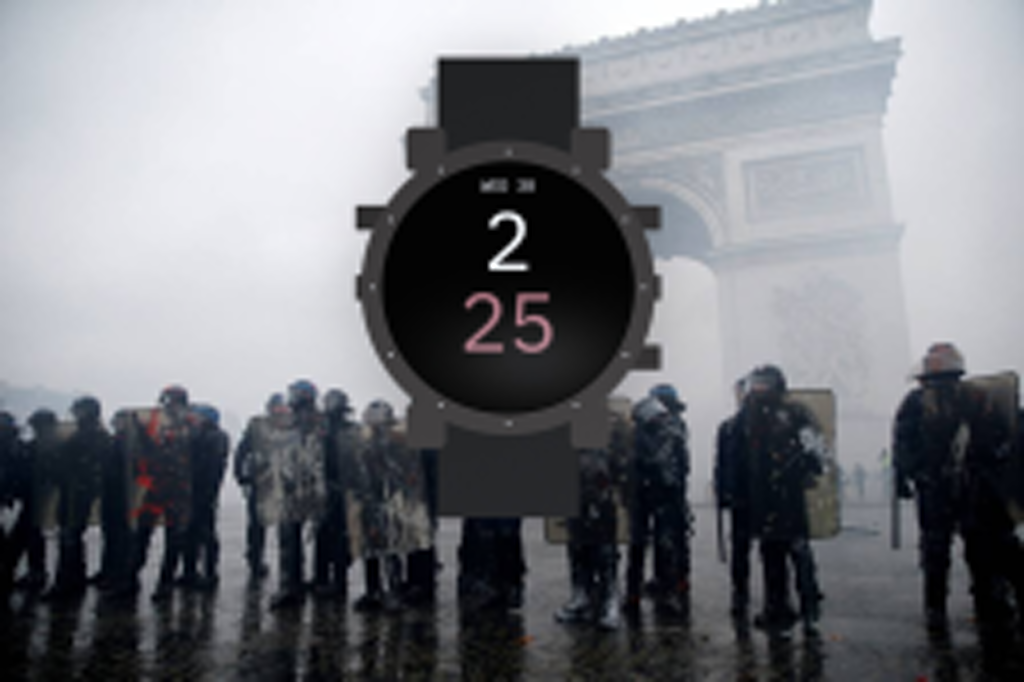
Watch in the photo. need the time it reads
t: 2:25
